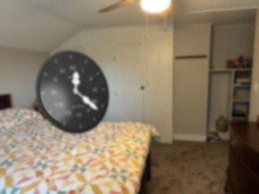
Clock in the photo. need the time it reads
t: 12:22
